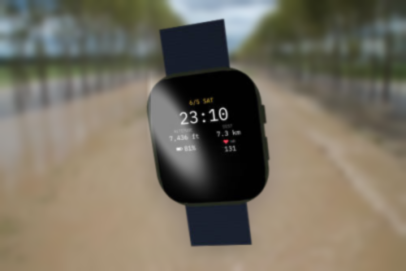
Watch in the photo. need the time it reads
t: 23:10
